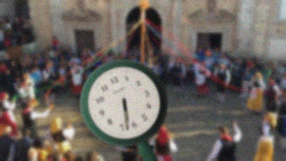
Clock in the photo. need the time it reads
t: 6:33
